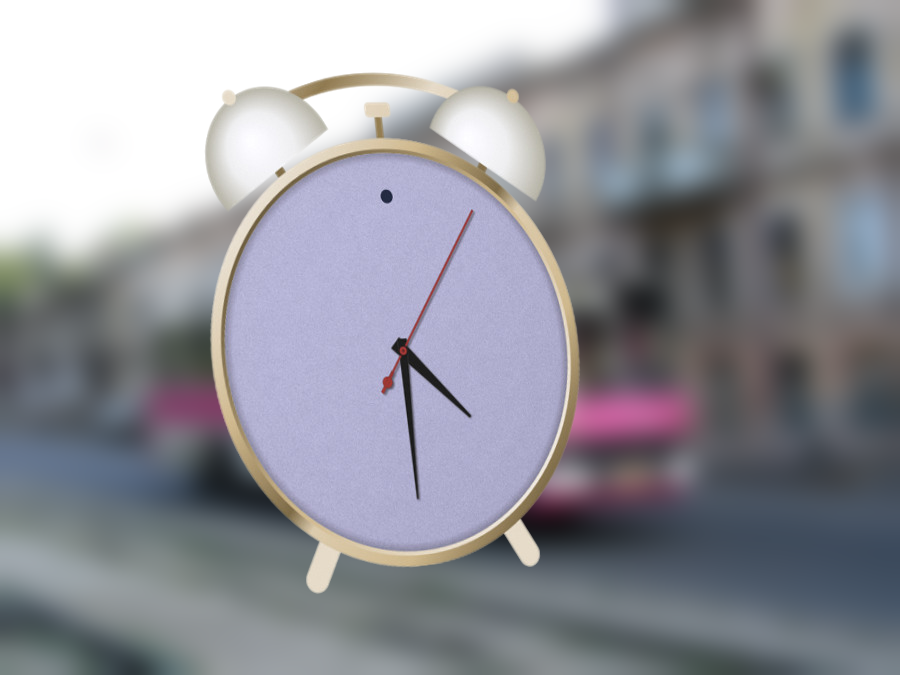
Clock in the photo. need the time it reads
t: 4:30:06
